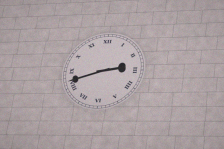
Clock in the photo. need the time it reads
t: 2:42
